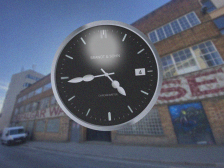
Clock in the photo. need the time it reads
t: 4:44
